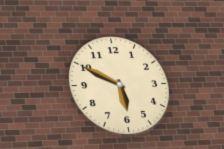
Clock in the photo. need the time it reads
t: 5:50
